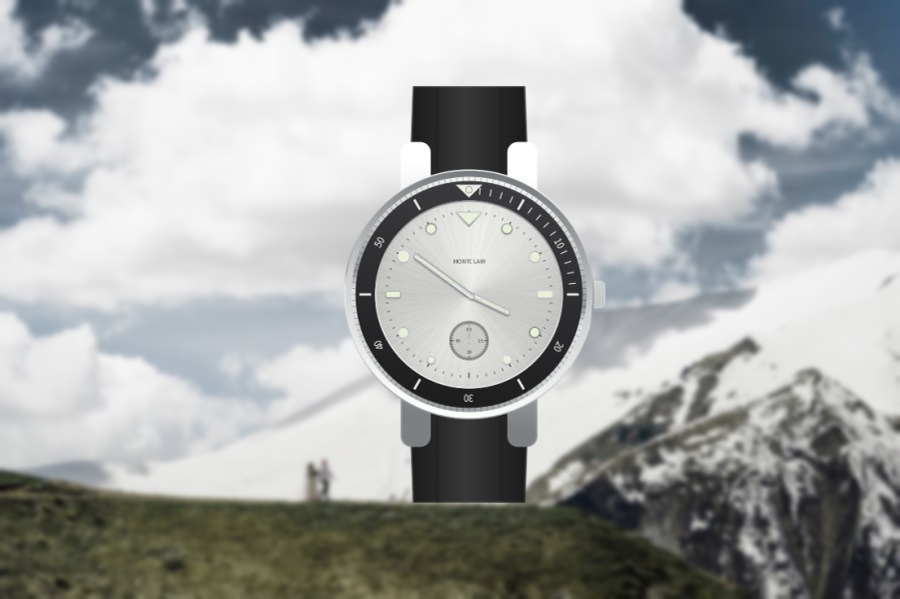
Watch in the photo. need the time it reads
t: 3:51
